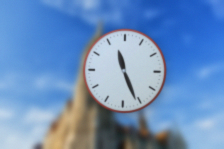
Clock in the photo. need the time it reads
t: 11:26
